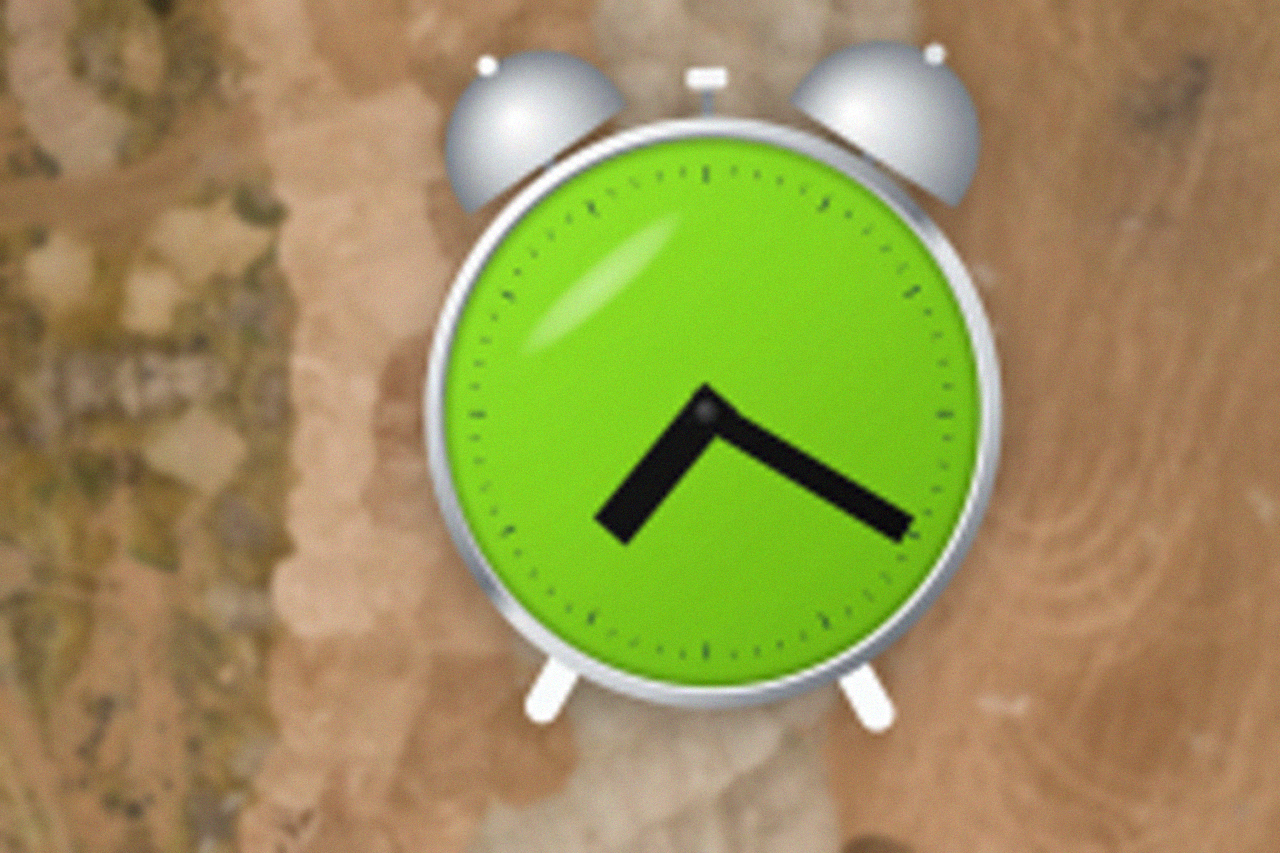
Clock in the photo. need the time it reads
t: 7:20
